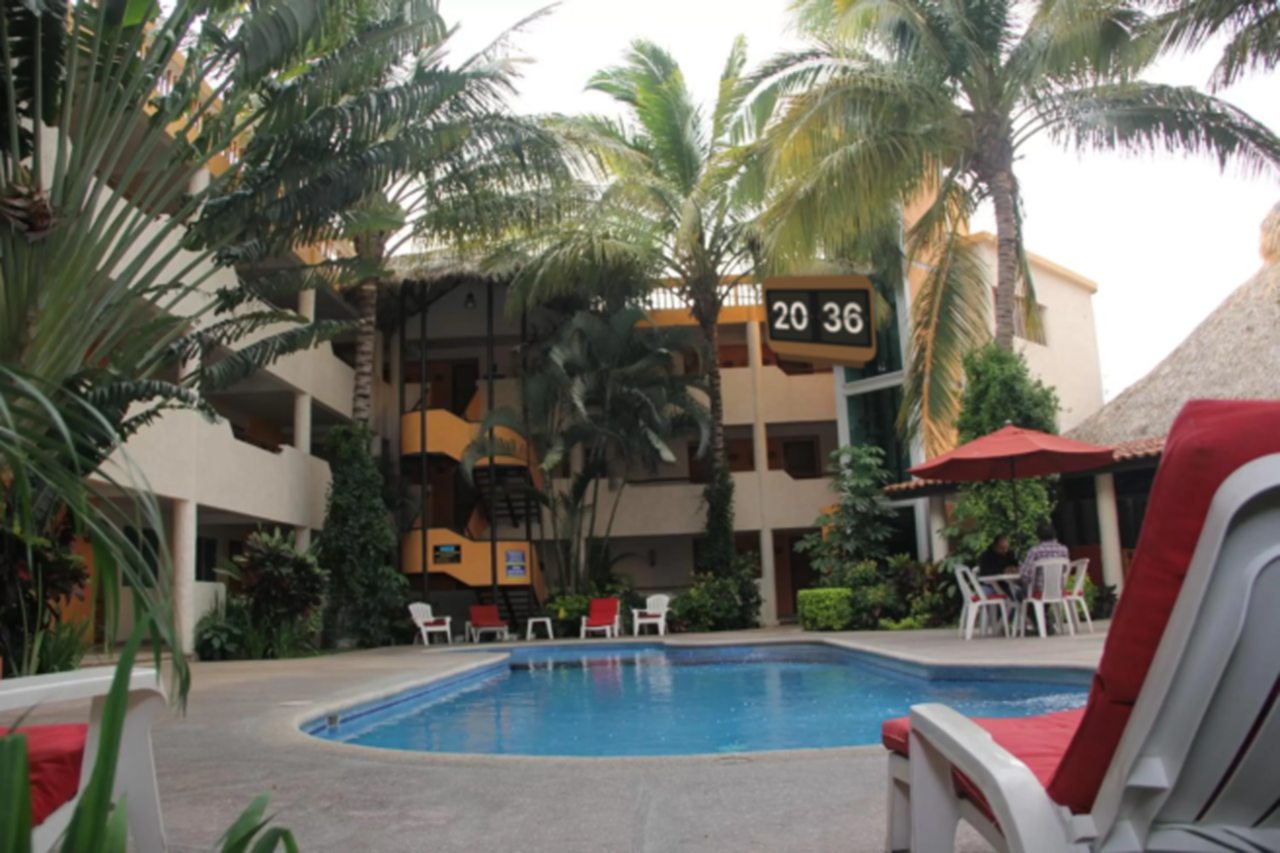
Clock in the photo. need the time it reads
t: 20:36
